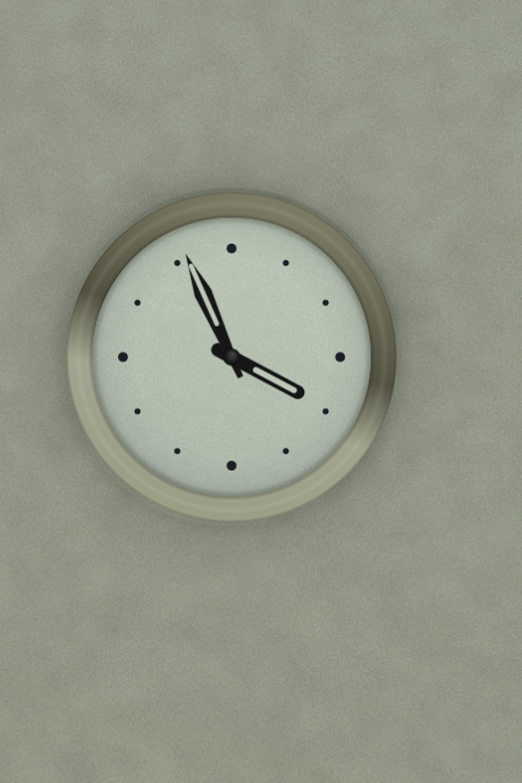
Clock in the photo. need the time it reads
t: 3:56
